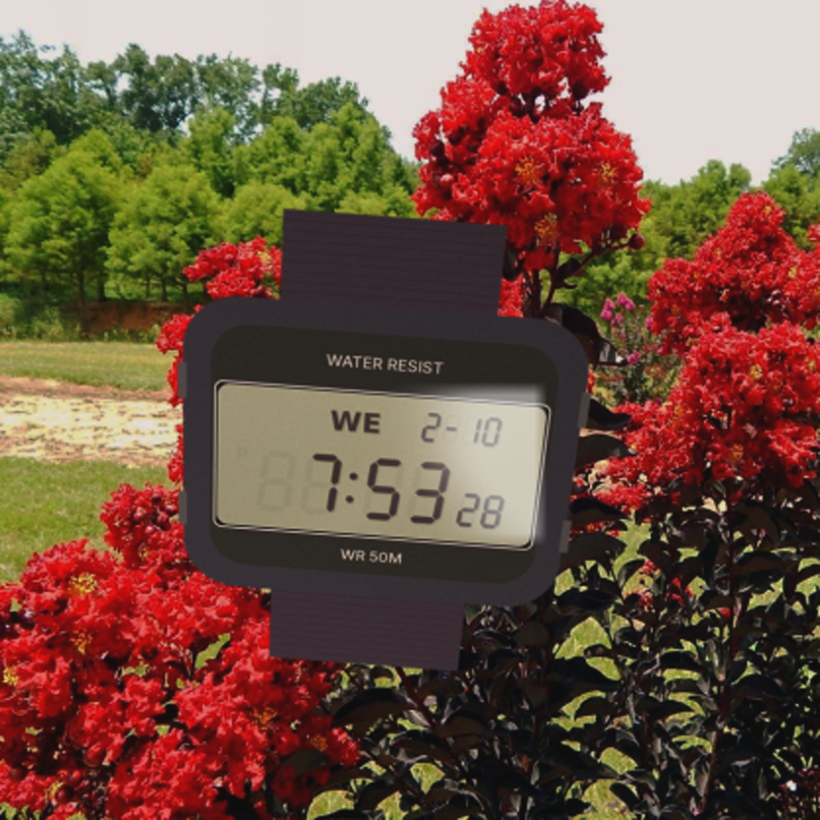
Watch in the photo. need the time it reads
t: 7:53:28
